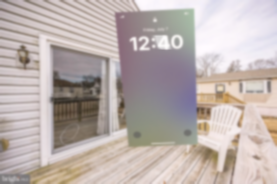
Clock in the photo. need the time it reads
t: 12:40
